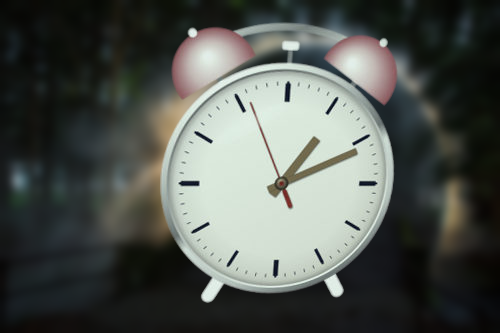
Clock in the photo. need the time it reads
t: 1:10:56
